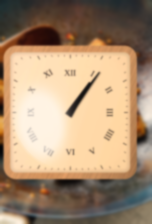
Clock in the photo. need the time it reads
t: 1:06
